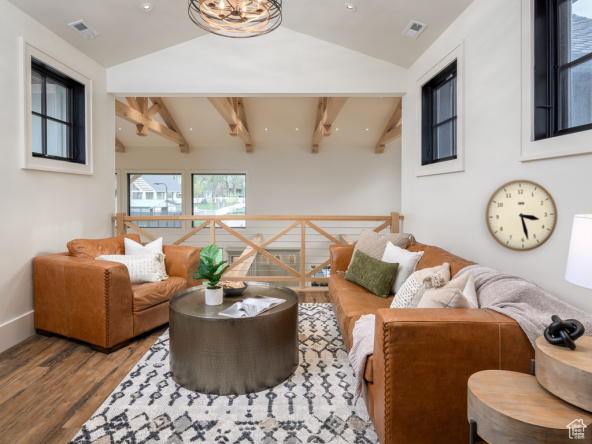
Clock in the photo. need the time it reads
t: 3:28
